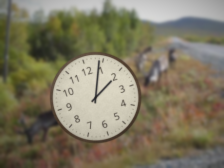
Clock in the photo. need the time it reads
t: 2:04
